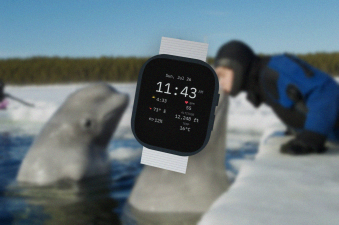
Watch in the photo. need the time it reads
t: 11:43
